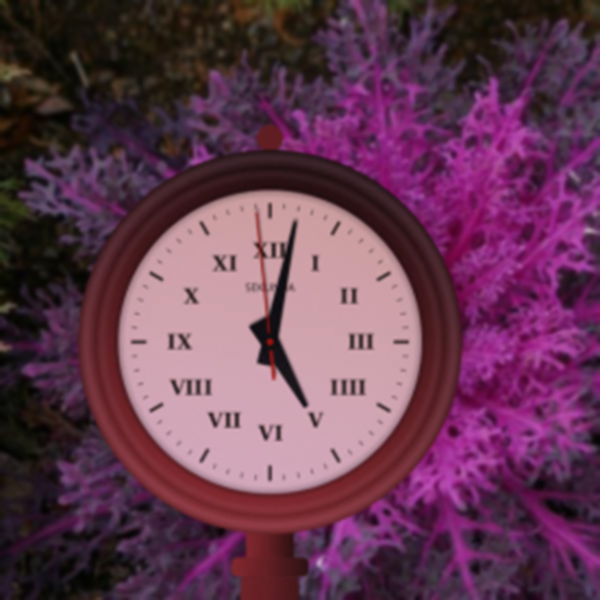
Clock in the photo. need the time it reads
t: 5:01:59
